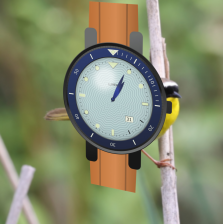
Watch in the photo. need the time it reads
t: 1:04
